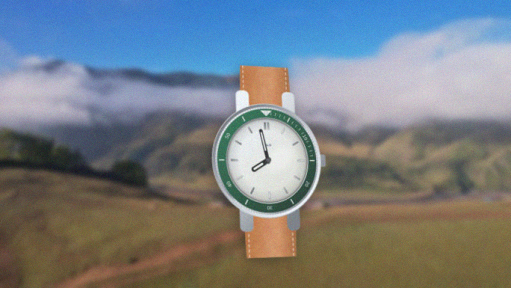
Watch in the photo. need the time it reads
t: 7:58
